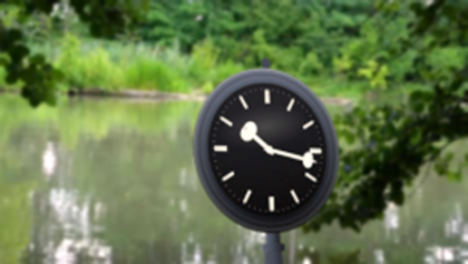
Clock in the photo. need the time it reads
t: 10:17
